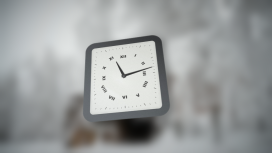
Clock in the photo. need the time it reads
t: 11:13
